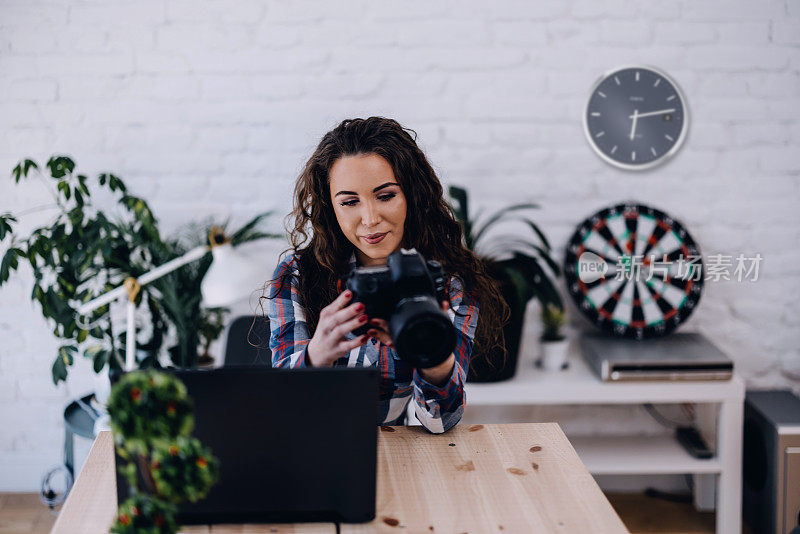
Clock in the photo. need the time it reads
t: 6:13
